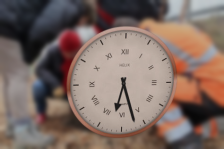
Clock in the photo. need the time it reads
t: 6:27
